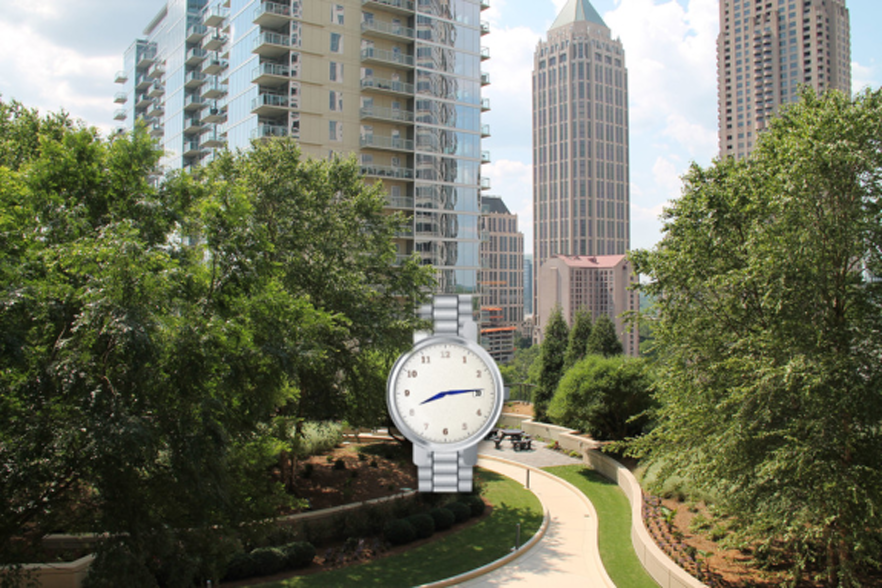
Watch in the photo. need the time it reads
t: 8:14
